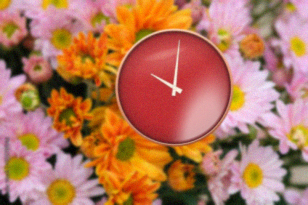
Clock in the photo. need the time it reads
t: 10:01
